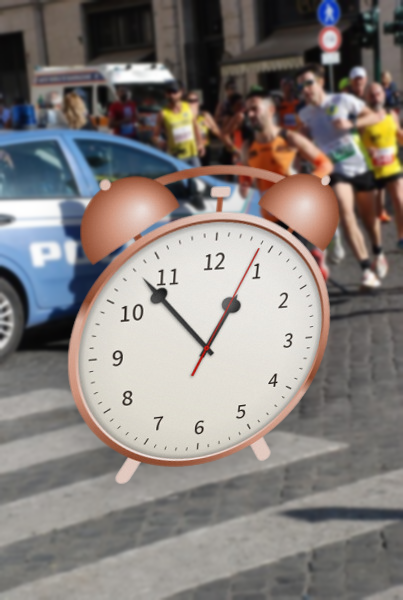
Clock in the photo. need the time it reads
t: 12:53:04
